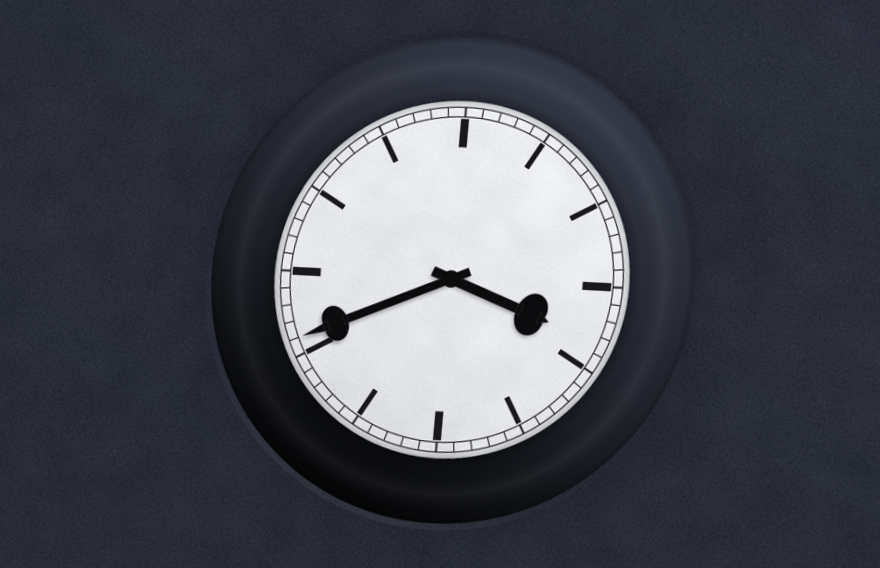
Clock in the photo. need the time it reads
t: 3:41
